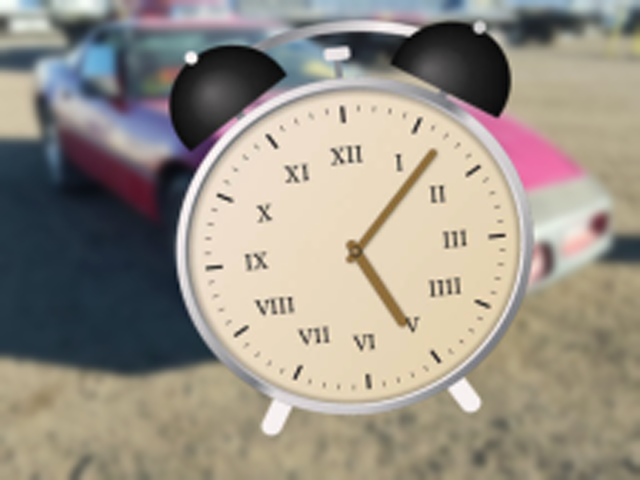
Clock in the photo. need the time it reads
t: 5:07
